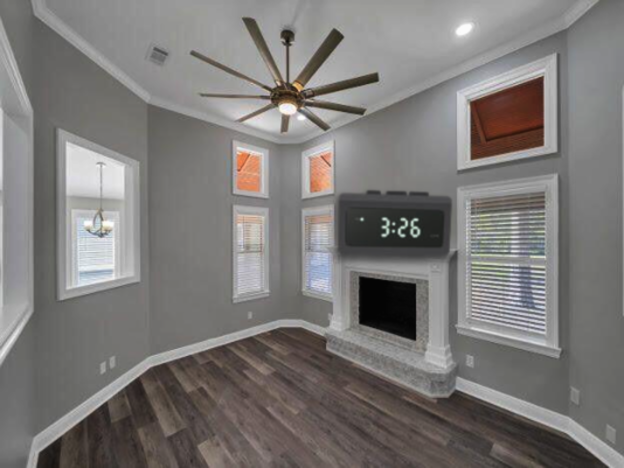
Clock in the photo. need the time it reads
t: 3:26
